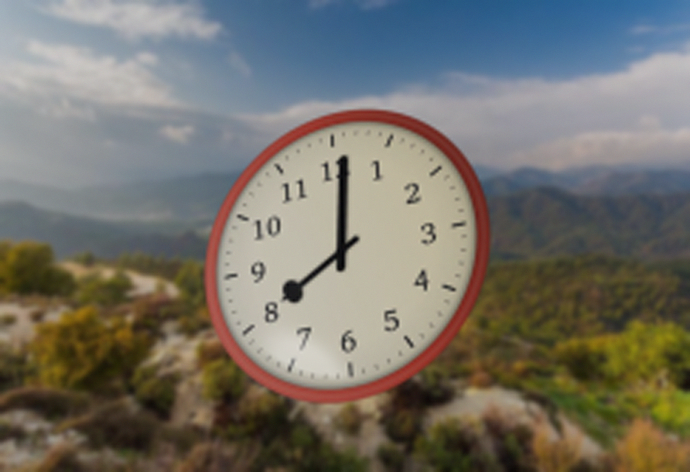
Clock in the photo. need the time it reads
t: 8:01
